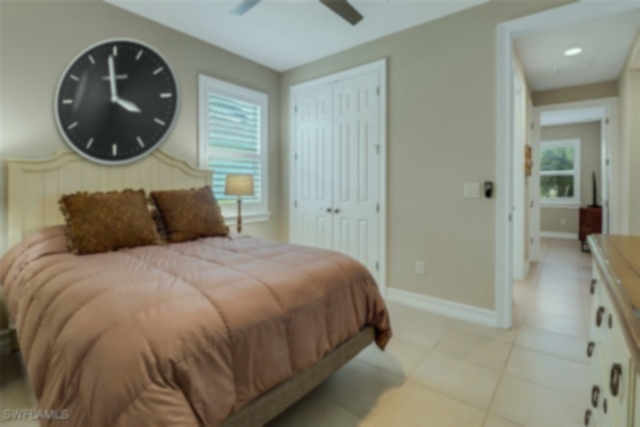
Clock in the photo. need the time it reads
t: 3:59
